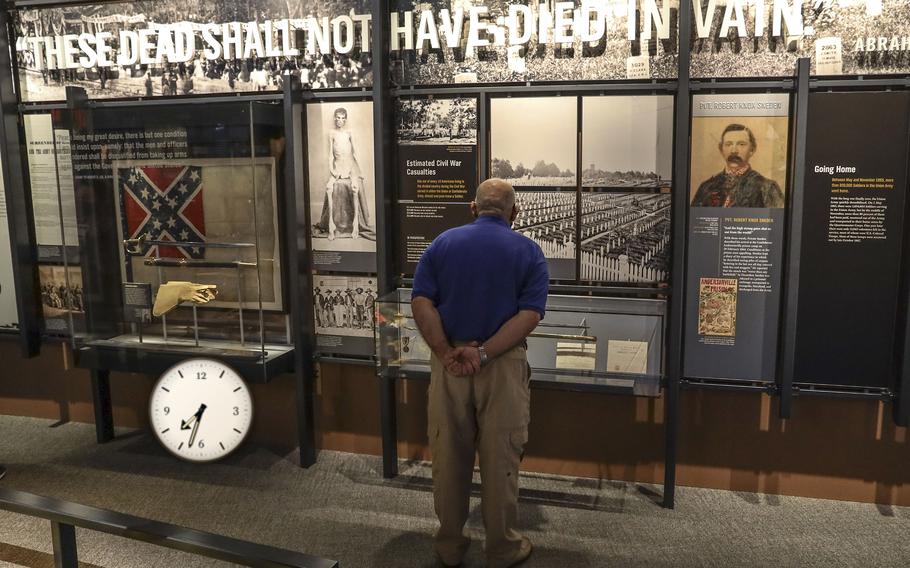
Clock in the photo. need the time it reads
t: 7:33
